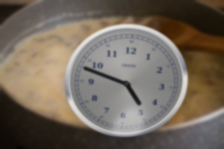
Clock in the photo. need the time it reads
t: 4:48
